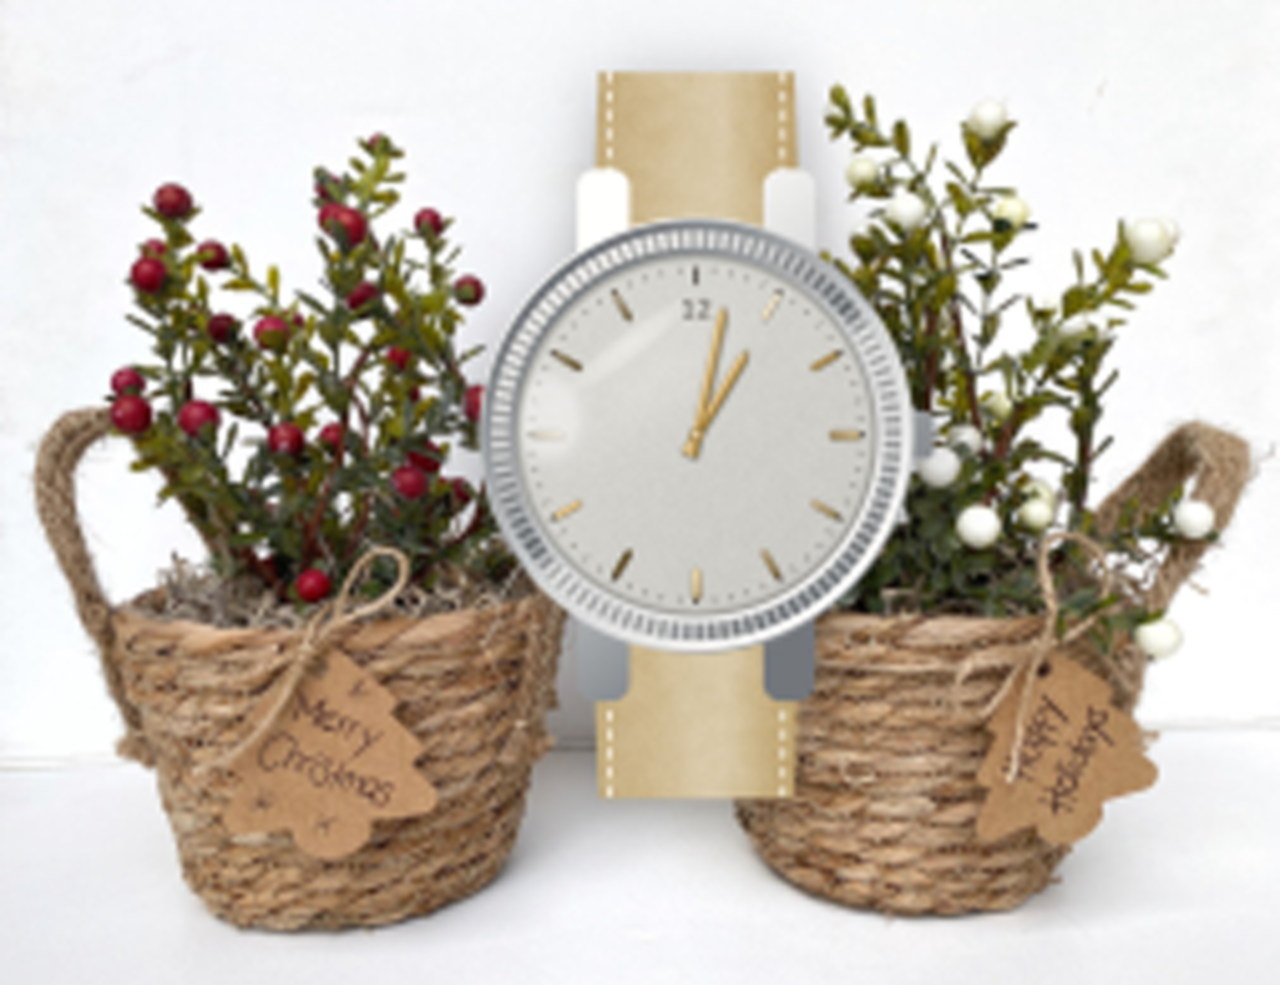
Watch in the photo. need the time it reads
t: 1:02
